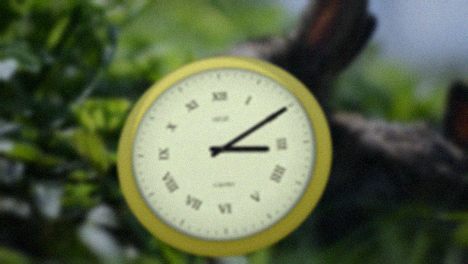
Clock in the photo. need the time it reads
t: 3:10
